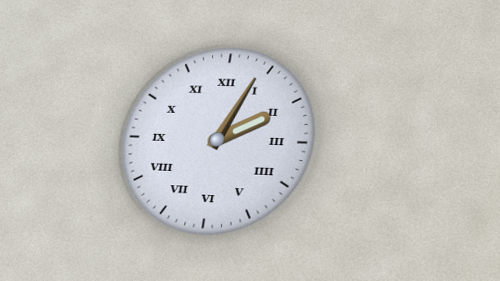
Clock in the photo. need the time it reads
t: 2:04
